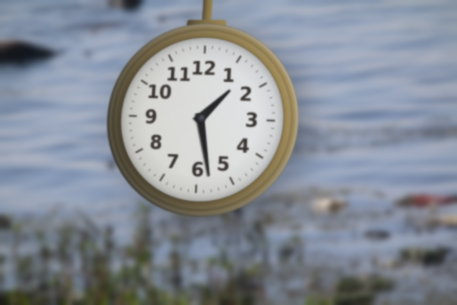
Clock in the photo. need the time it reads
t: 1:28
